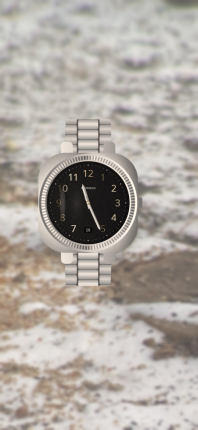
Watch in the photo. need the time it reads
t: 11:26
